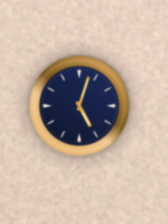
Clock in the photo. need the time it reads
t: 5:03
